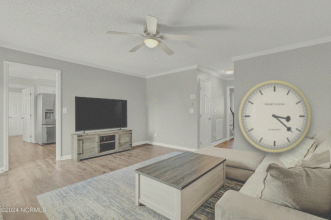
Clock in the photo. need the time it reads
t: 3:22
